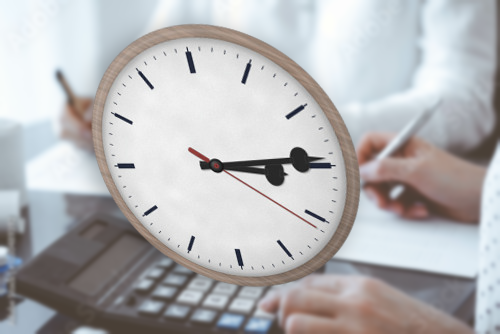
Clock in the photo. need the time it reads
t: 3:14:21
